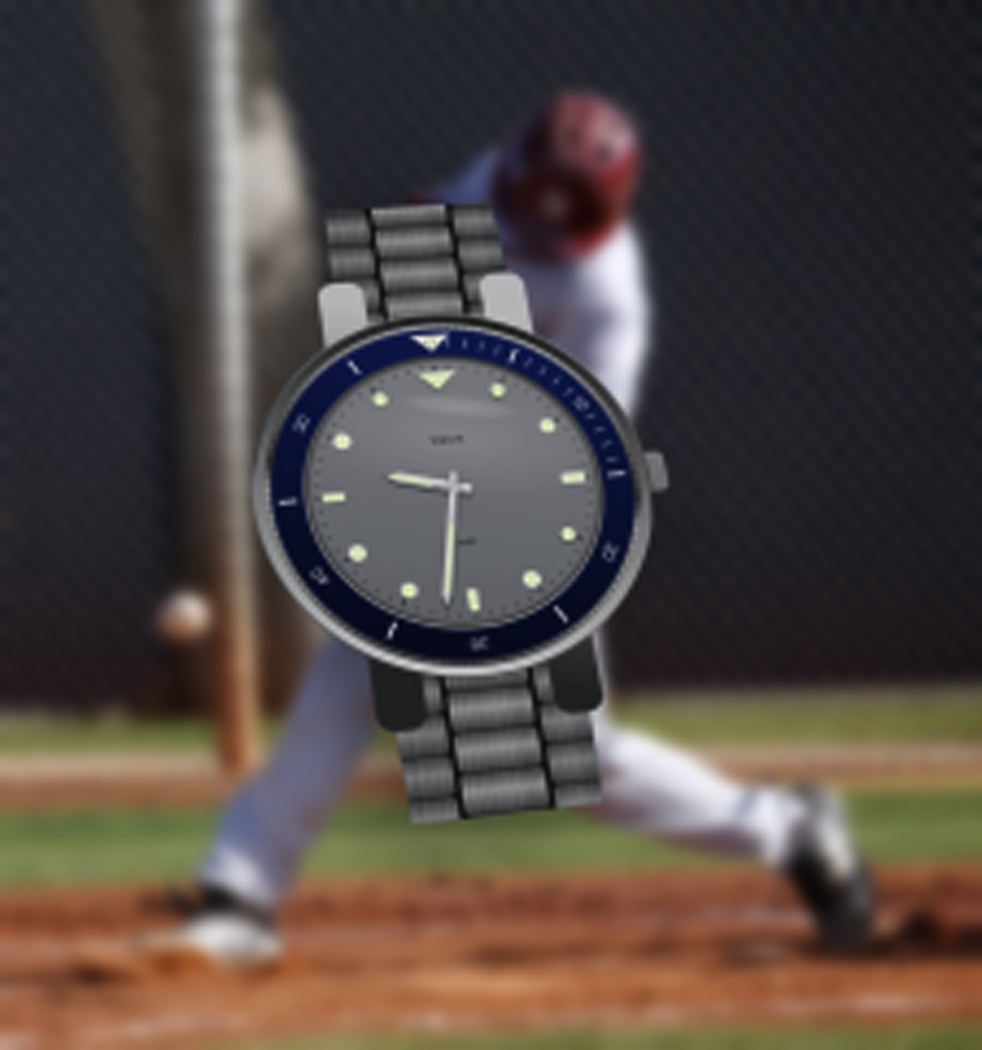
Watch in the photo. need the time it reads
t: 9:32
